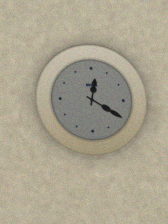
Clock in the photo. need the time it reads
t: 12:20
